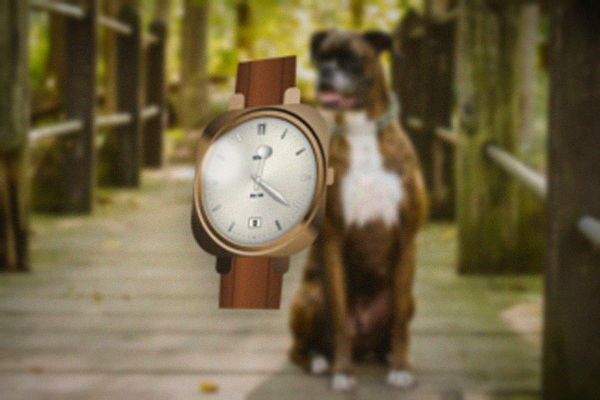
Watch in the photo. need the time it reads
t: 12:21
